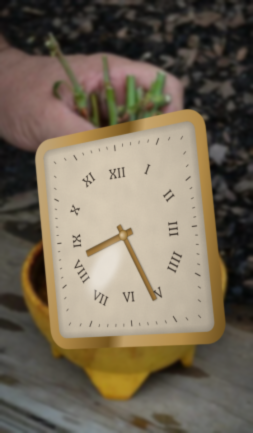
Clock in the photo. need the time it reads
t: 8:26
